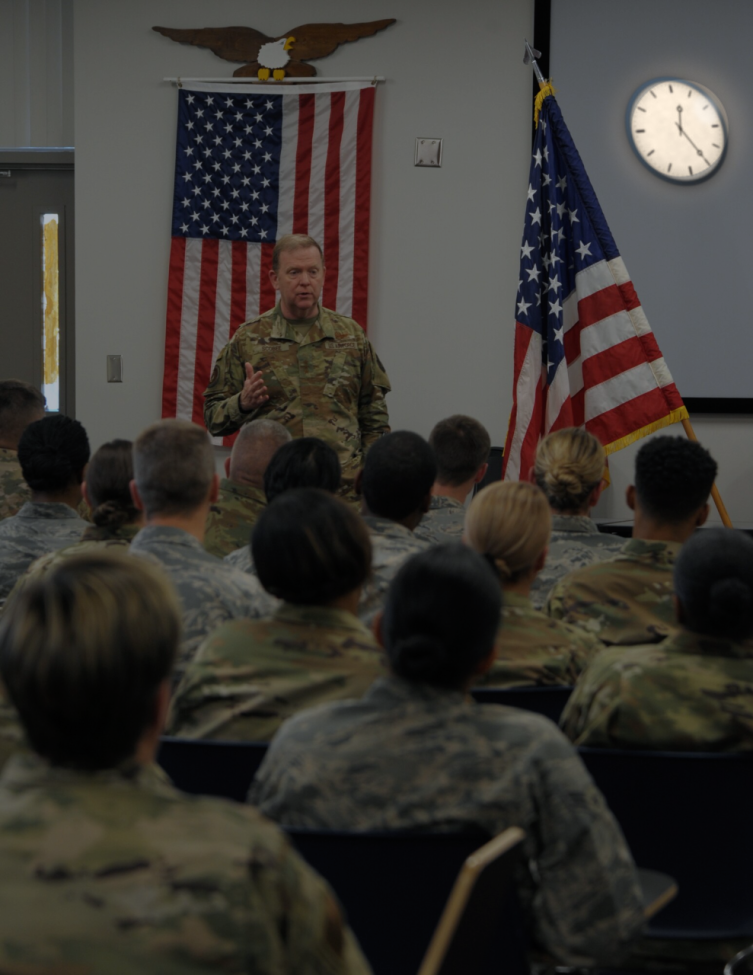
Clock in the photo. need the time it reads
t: 12:25
